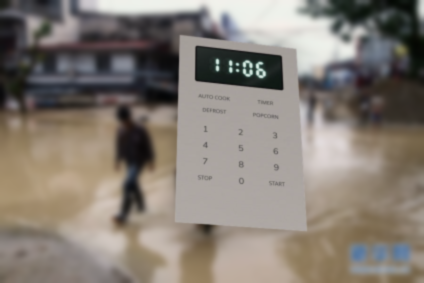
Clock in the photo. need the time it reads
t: 11:06
